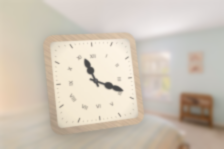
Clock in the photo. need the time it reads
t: 11:19
